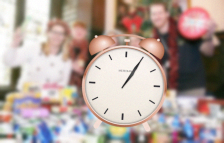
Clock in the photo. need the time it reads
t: 1:05
